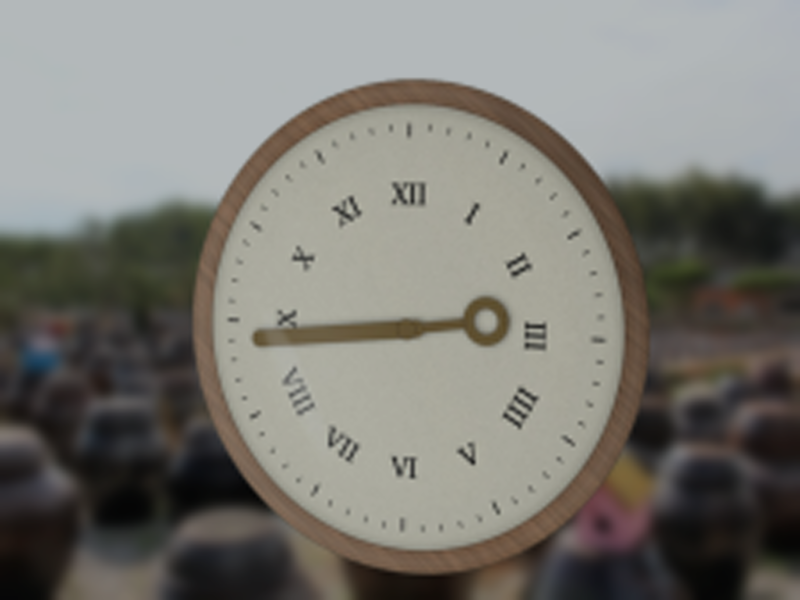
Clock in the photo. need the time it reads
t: 2:44
